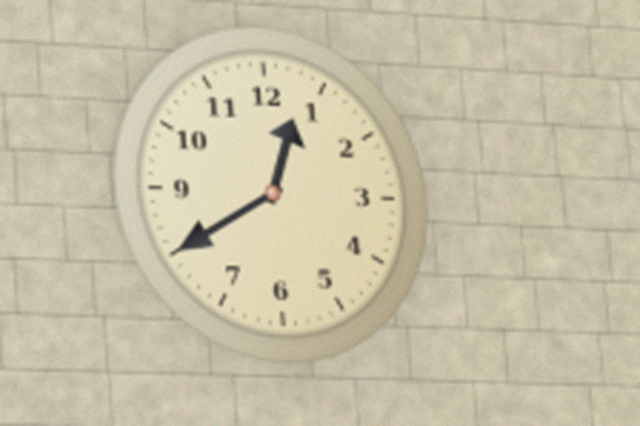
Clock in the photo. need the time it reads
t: 12:40
